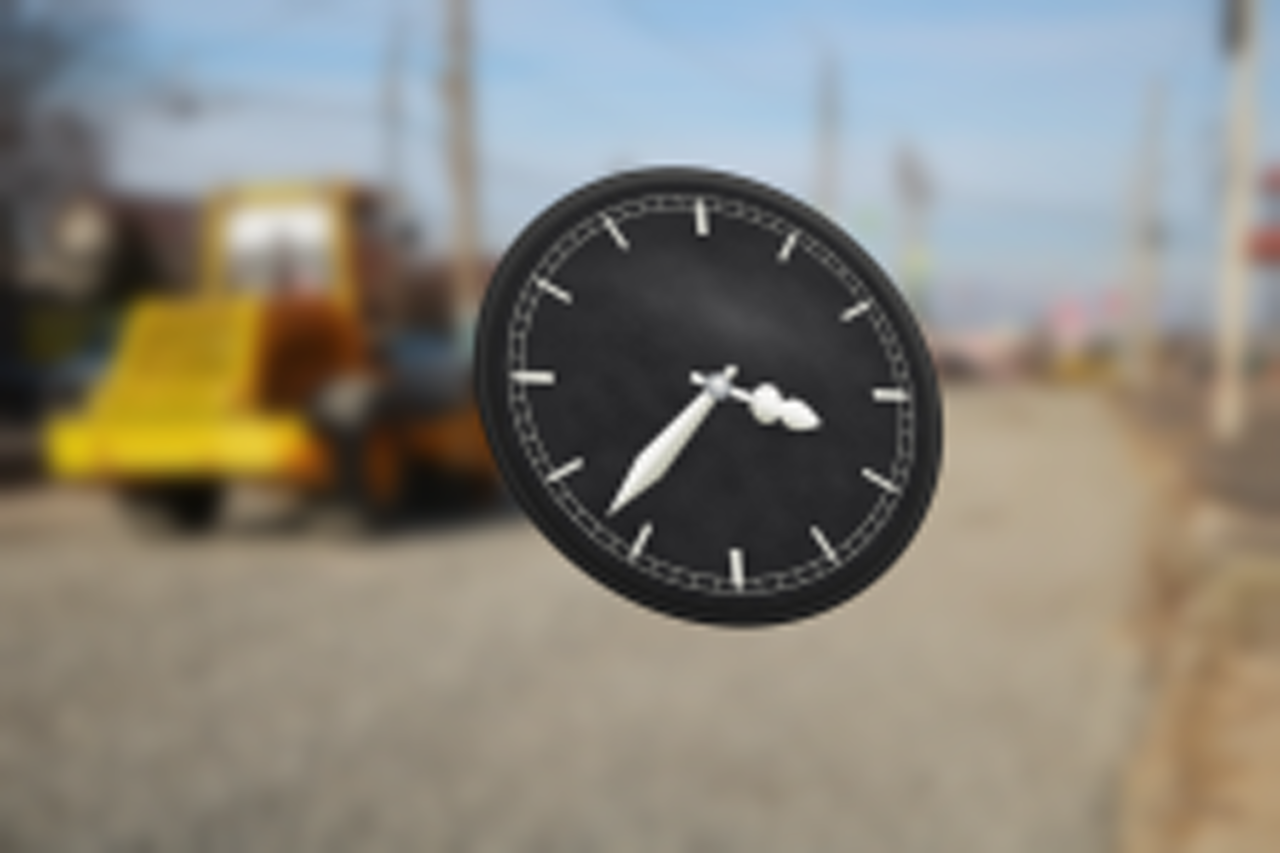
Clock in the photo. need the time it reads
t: 3:37
